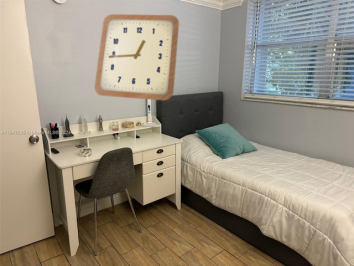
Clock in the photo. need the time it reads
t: 12:44
